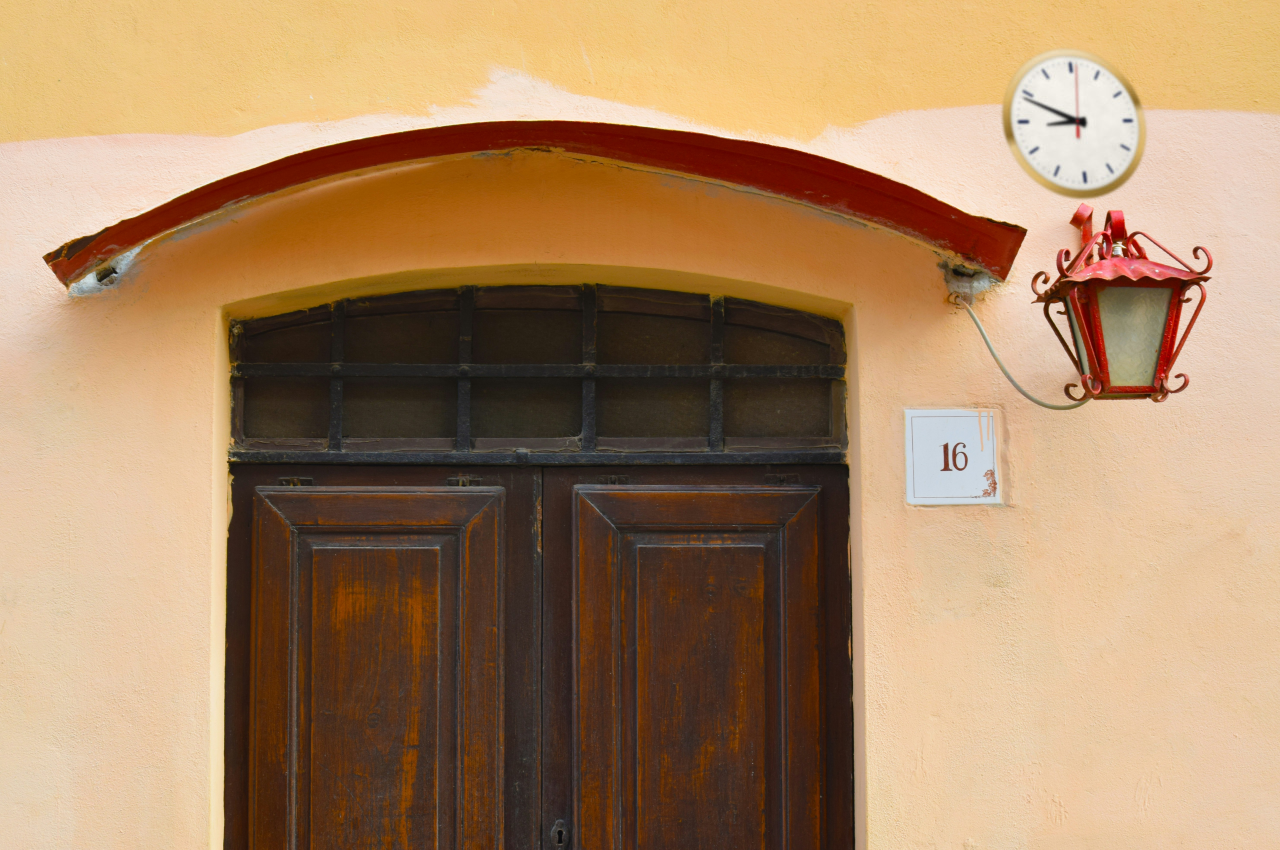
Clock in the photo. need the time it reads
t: 8:49:01
